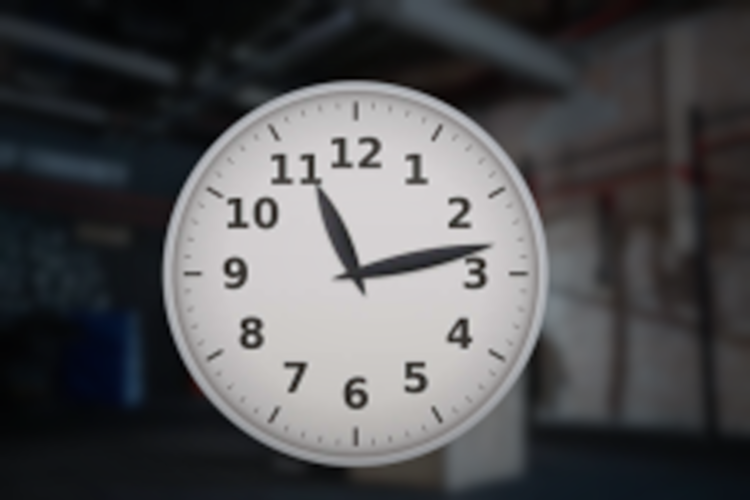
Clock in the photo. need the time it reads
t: 11:13
